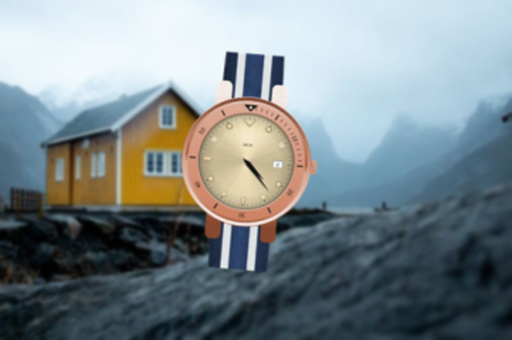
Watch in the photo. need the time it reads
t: 4:23
